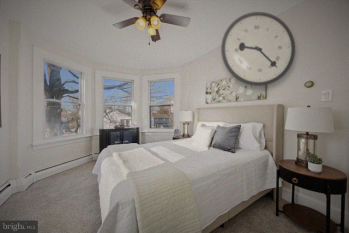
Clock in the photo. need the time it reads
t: 9:23
